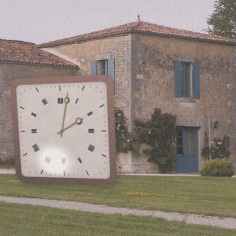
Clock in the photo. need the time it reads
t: 2:02
